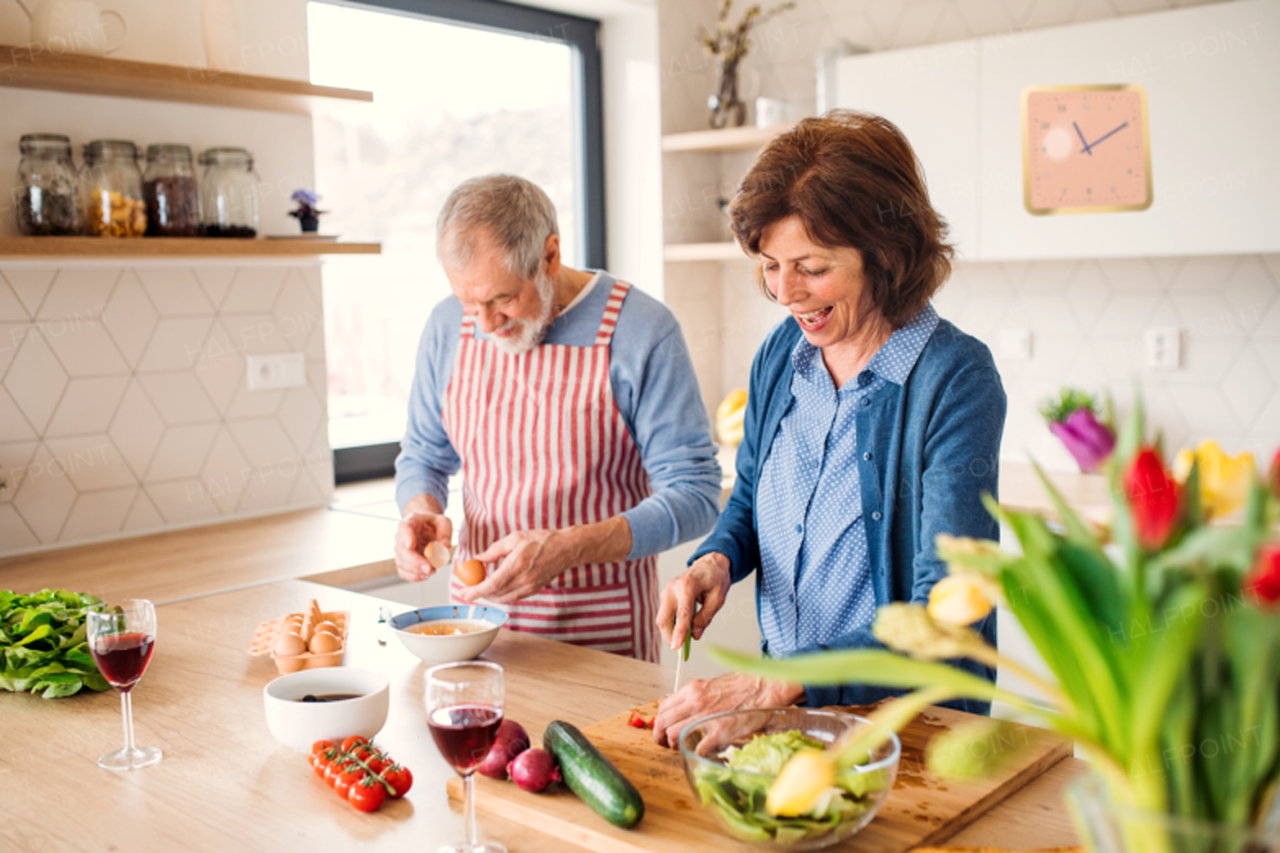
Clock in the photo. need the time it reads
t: 11:10
